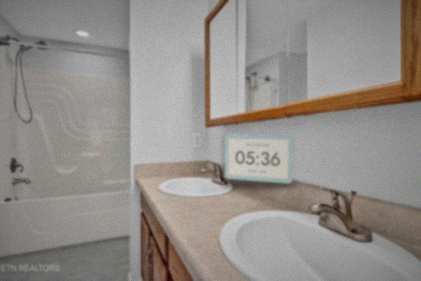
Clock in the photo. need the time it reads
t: 5:36
